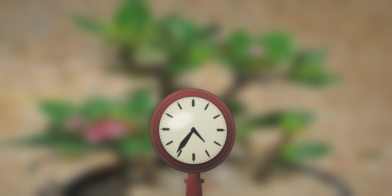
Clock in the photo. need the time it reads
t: 4:36
